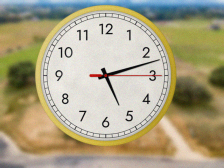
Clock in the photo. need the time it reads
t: 5:12:15
